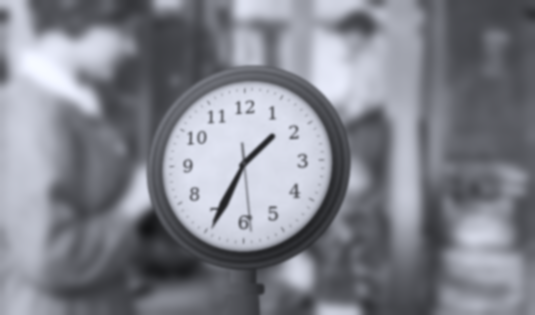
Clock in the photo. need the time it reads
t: 1:34:29
